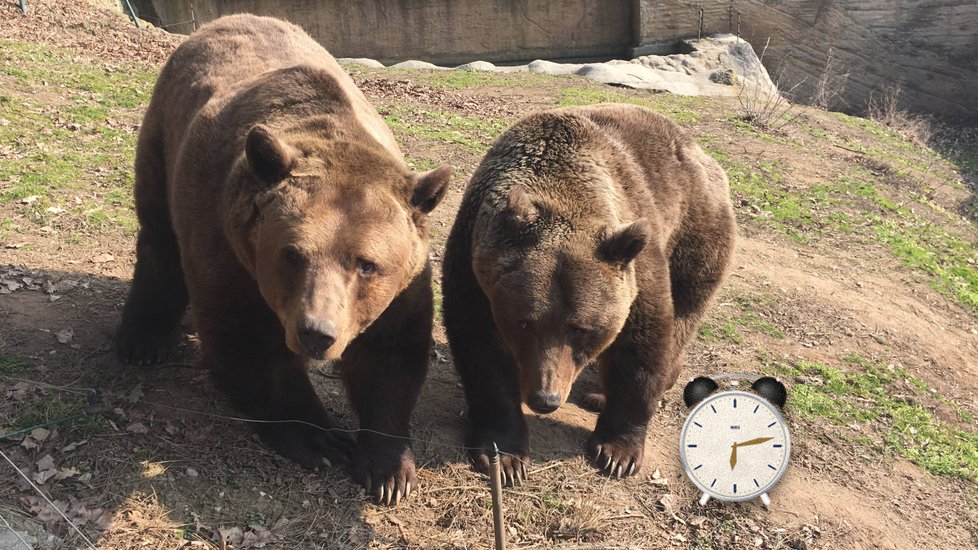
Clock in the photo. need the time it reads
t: 6:13
